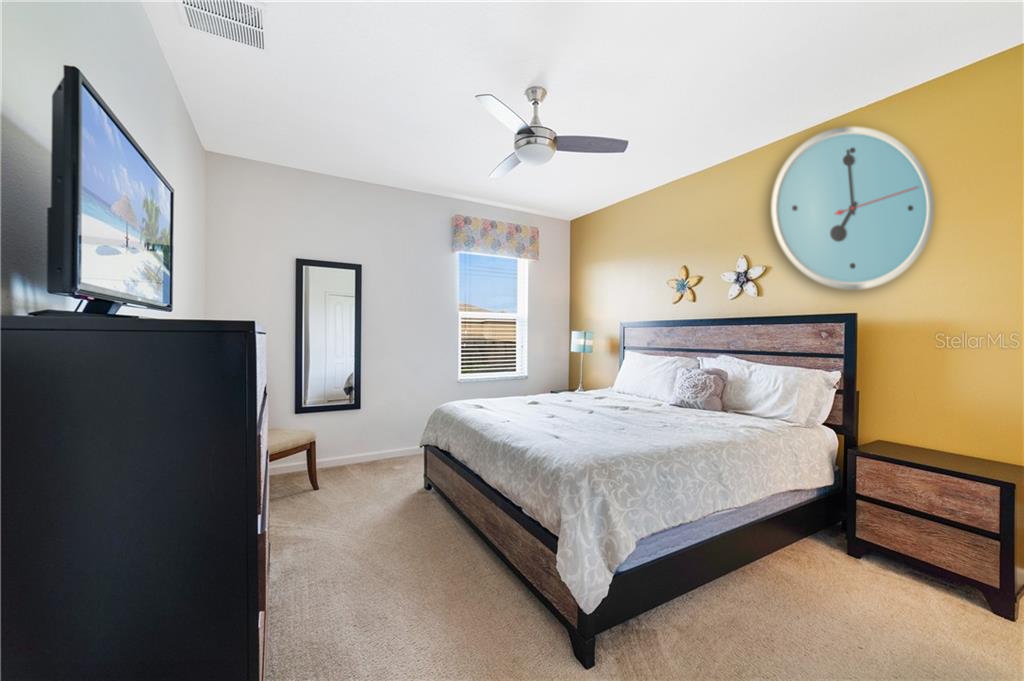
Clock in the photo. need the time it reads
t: 6:59:12
